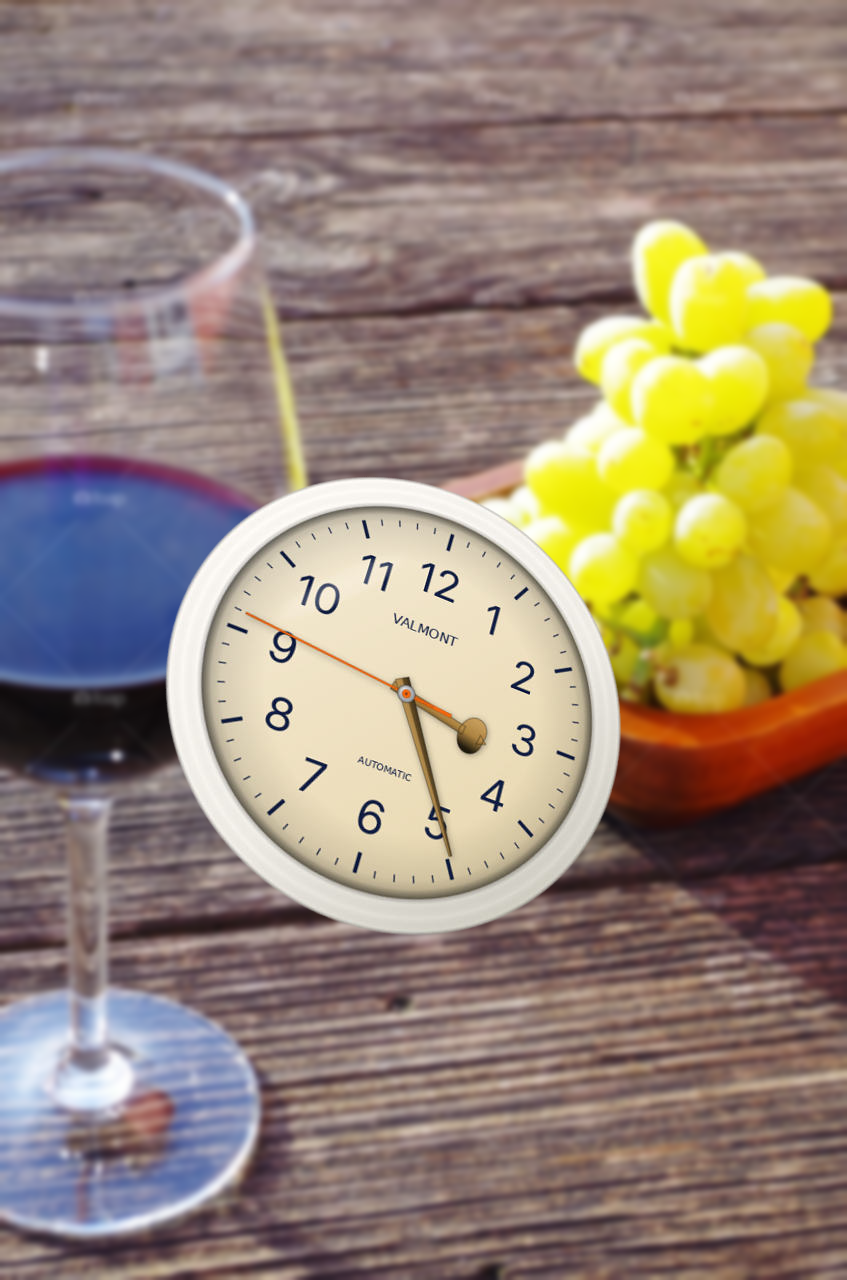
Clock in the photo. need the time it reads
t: 3:24:46
